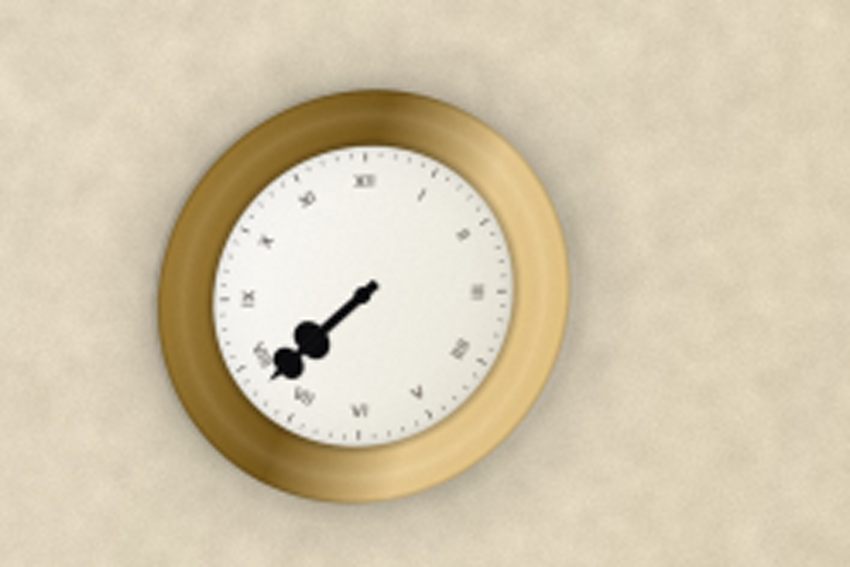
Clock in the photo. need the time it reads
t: 7:38
